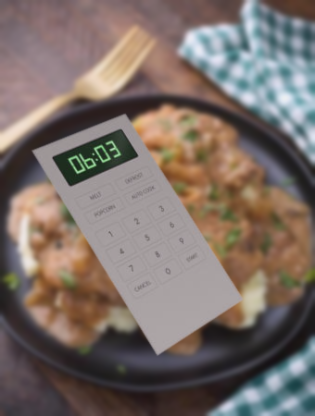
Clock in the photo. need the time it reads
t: 6:03
